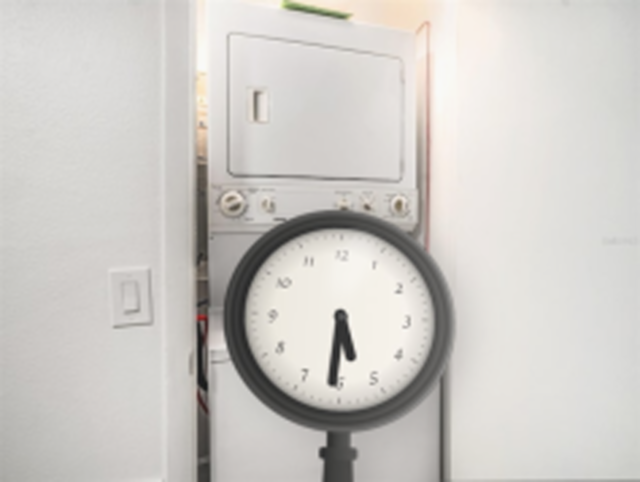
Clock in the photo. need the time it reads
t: 5:31
